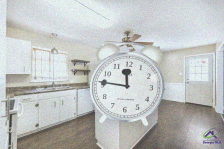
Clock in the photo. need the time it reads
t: 11:46
